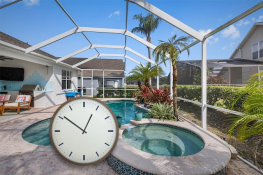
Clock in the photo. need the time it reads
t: 12:51
